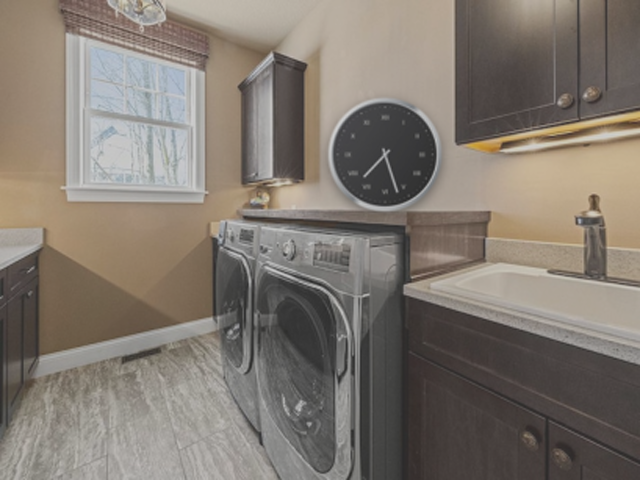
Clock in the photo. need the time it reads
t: 7:27
